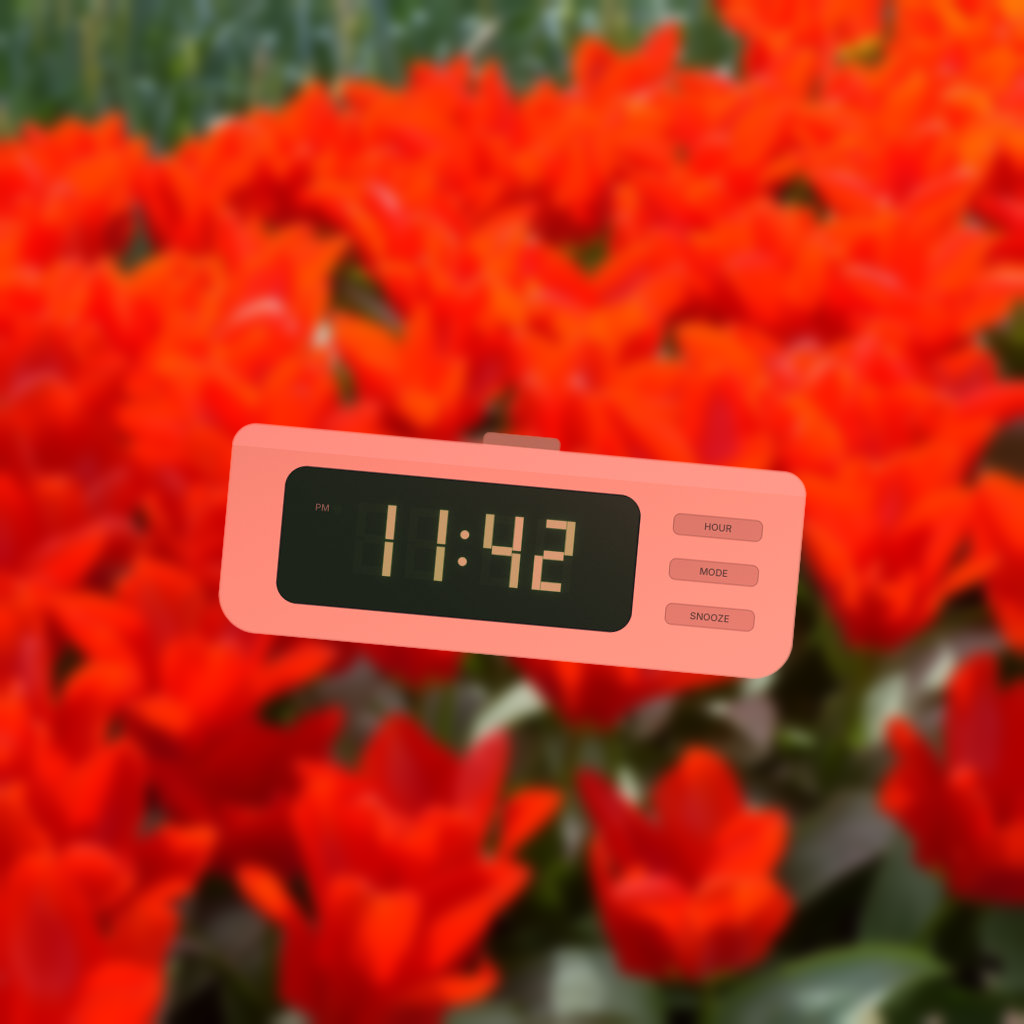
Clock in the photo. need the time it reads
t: 11:42
